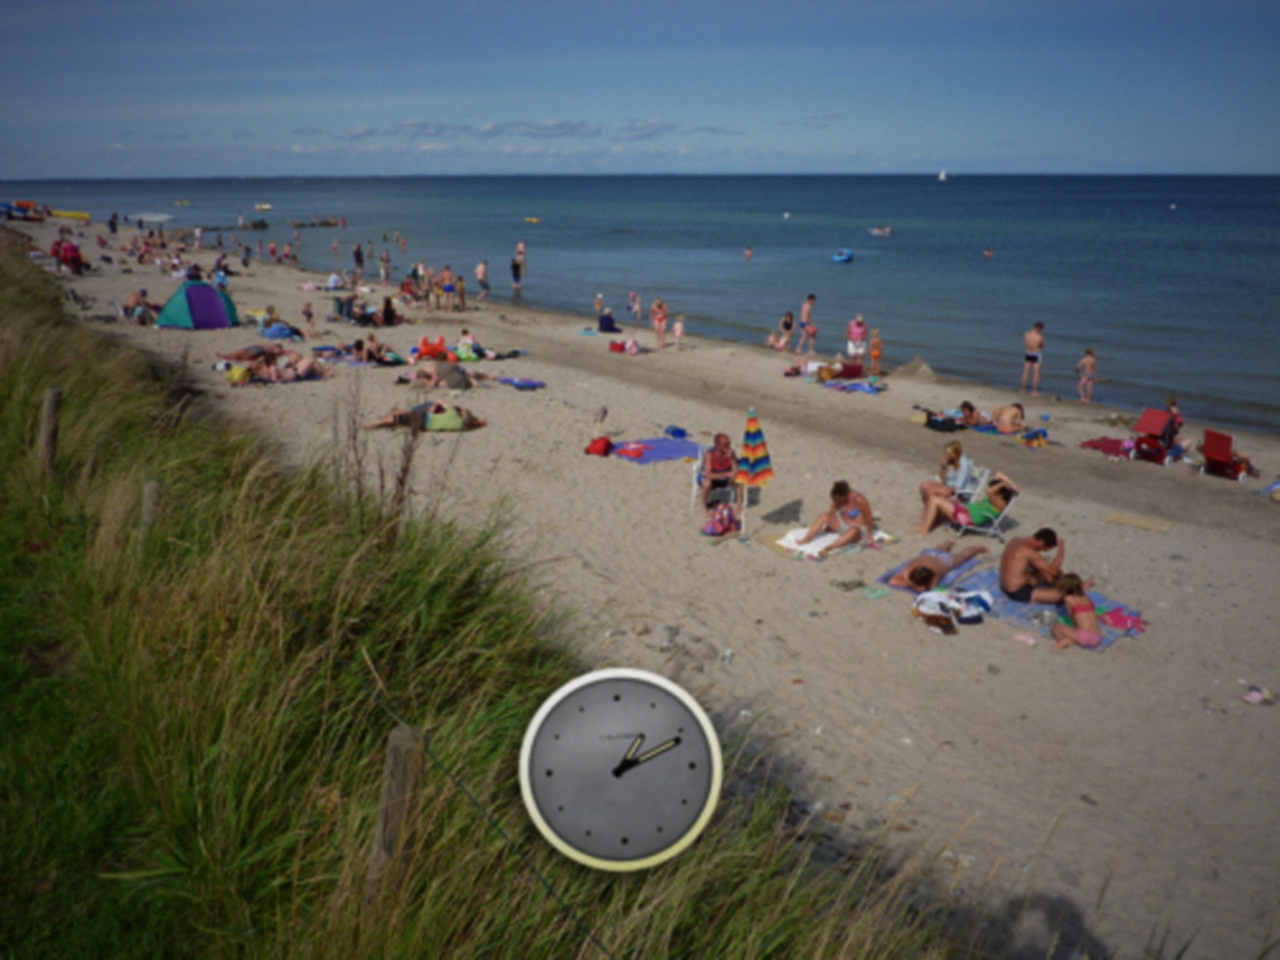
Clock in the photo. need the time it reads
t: 1:11
